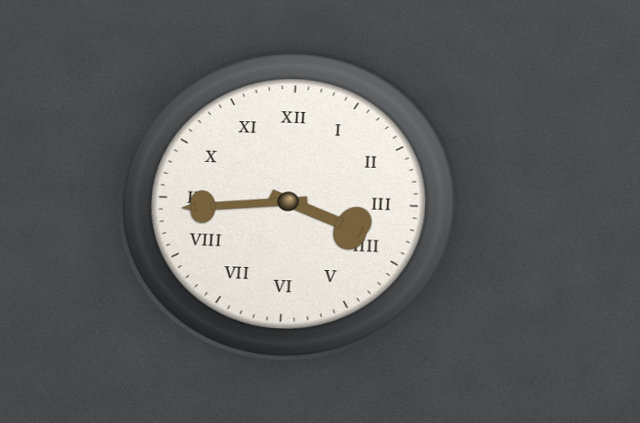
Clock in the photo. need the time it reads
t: 3:44
